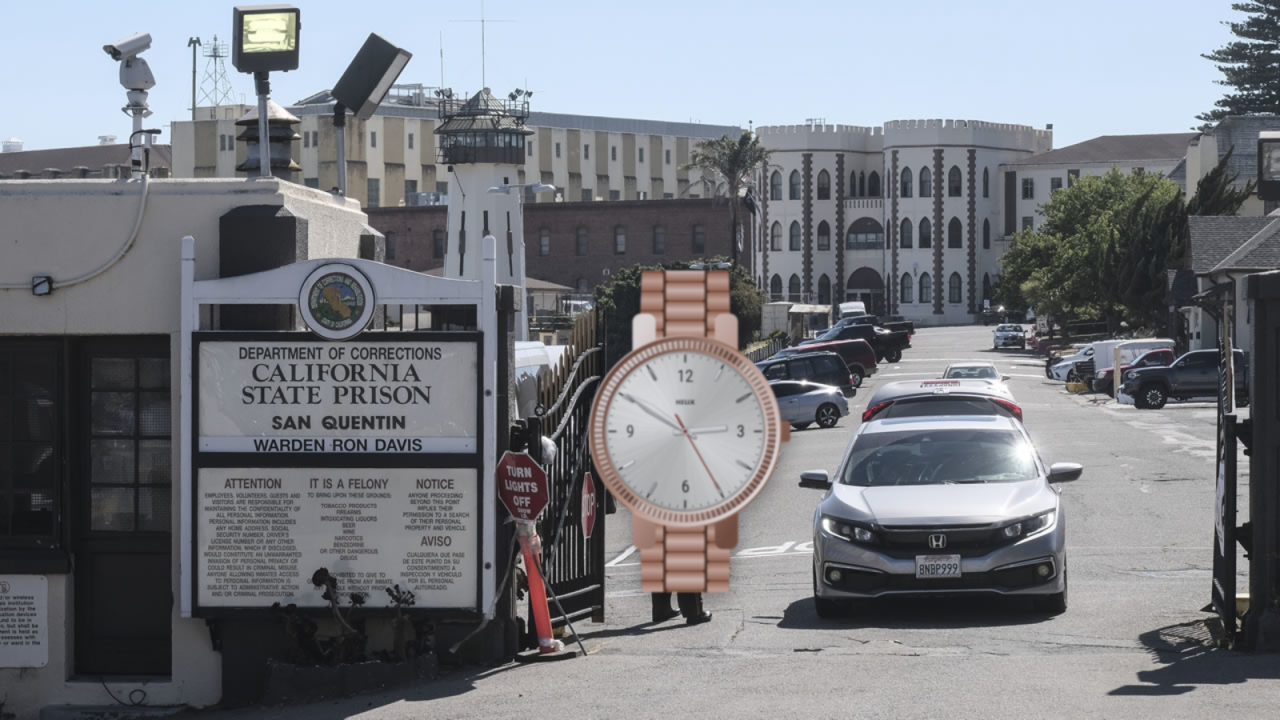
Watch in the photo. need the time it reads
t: 2:50:25
